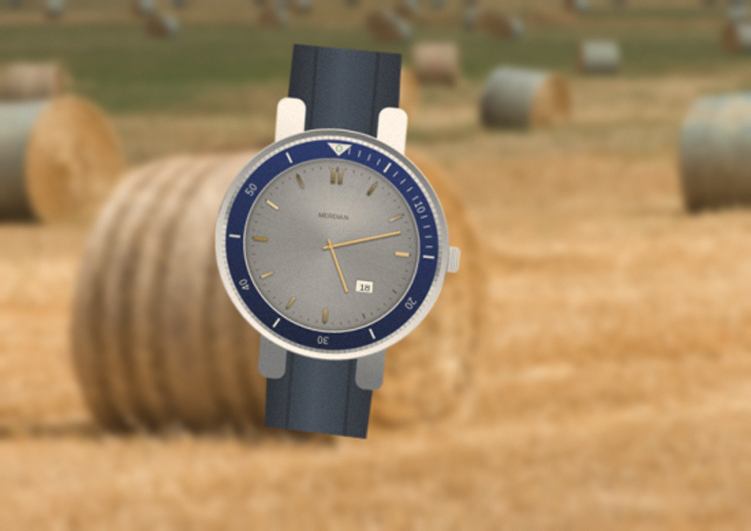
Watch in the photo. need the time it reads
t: 5:12
